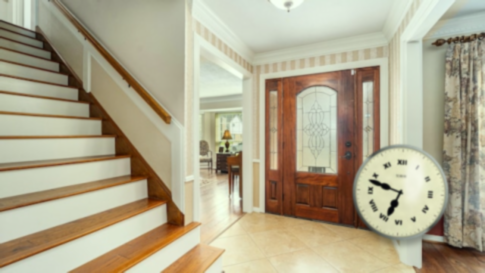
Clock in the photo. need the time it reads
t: 6:48
